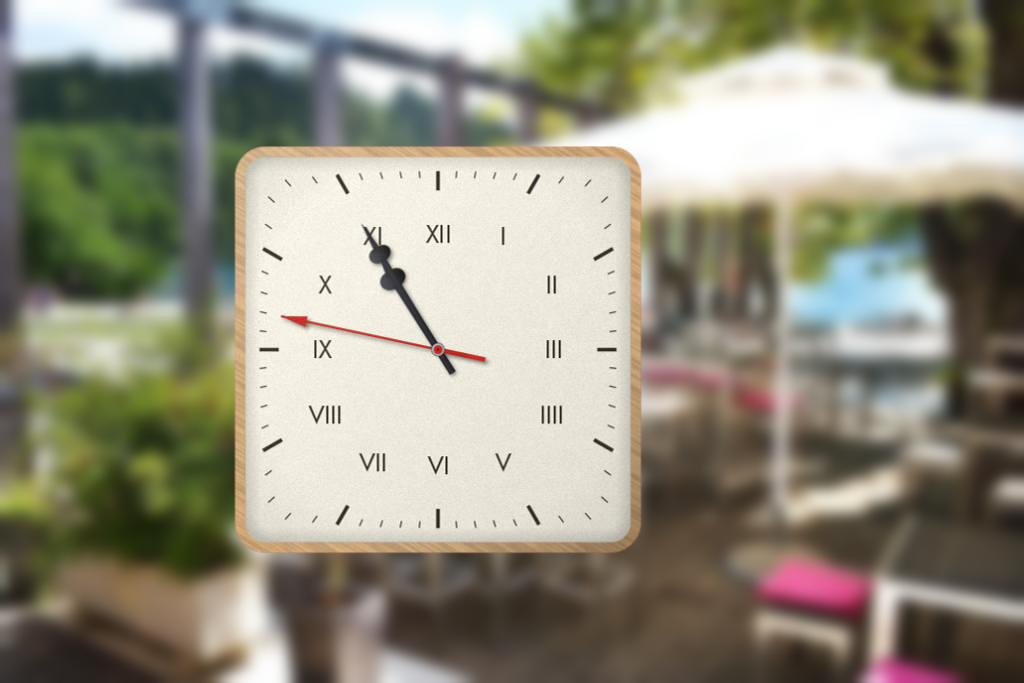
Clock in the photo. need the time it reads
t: 10:54:47
